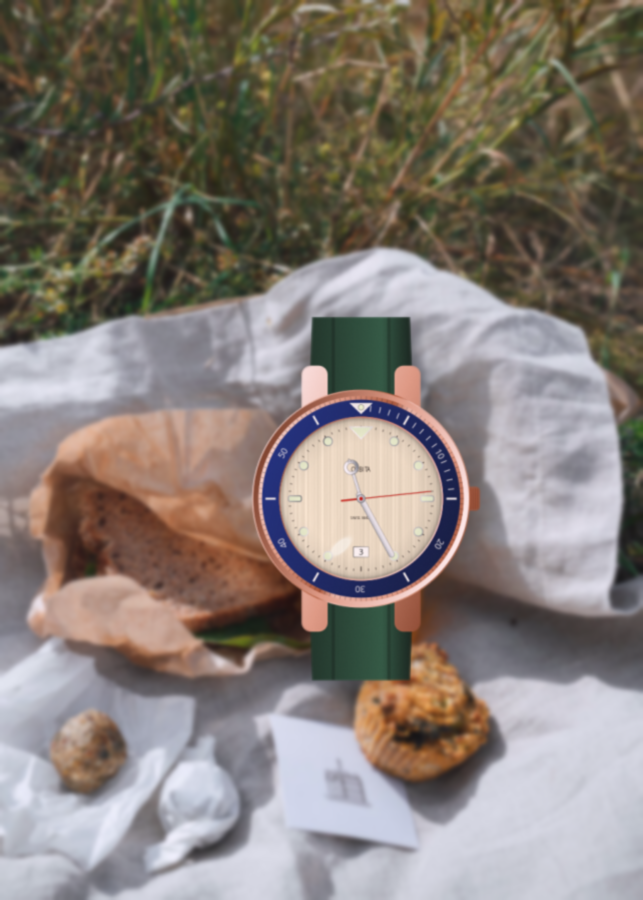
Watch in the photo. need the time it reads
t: 11:25:14
